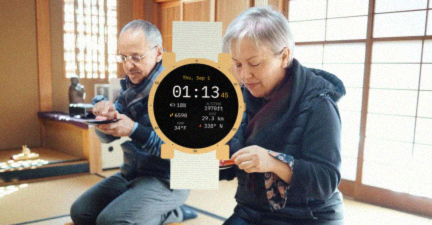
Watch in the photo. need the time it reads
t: 1:13
